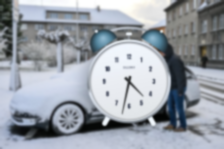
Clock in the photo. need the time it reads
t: 4:32
